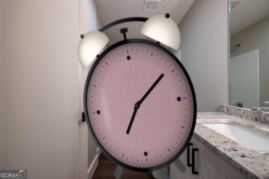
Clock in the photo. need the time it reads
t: 7:09
